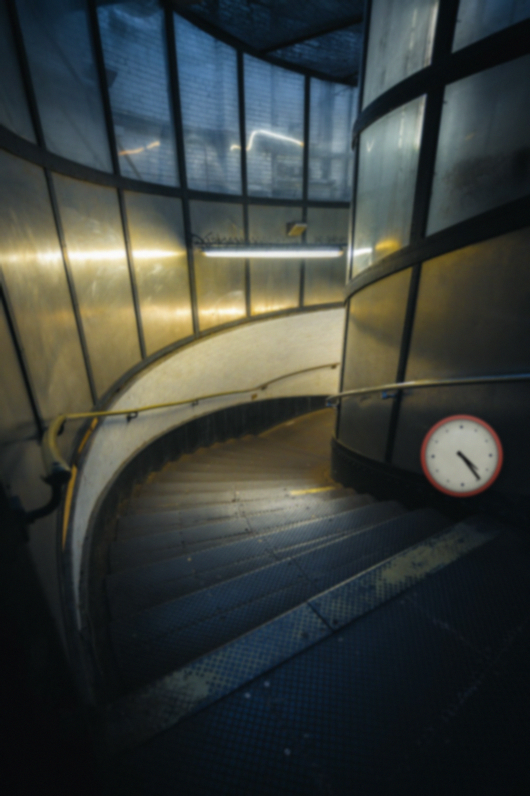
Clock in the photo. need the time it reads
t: 4:24
